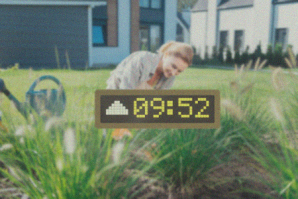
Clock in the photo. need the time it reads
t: 9:52
